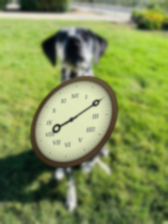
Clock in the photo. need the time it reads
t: 8:10
